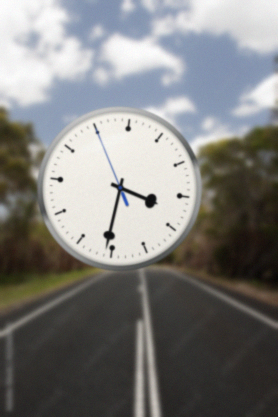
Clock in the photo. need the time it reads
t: 3:30:55
